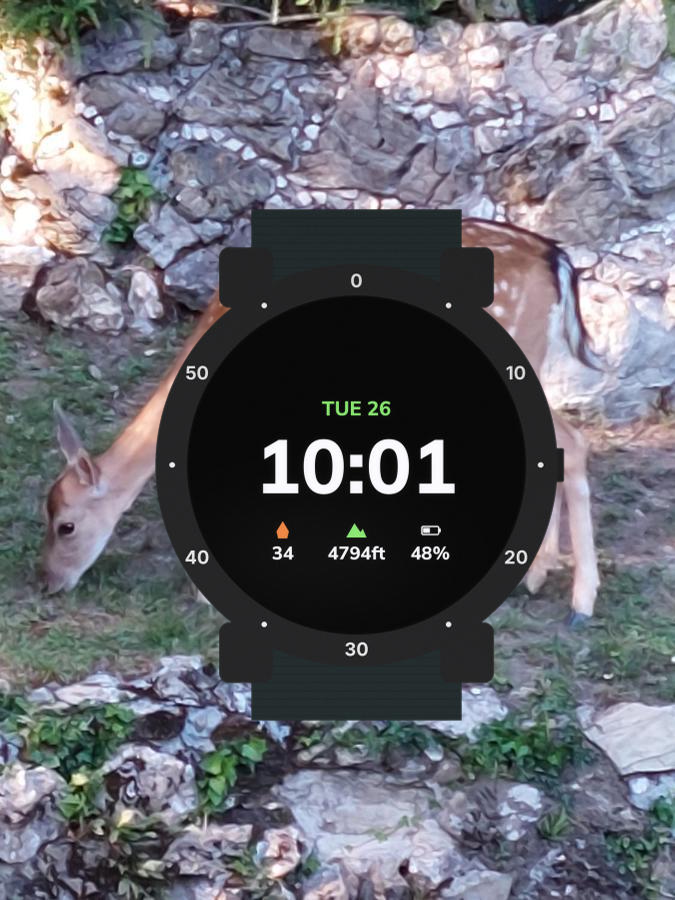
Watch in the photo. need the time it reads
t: 10:01
